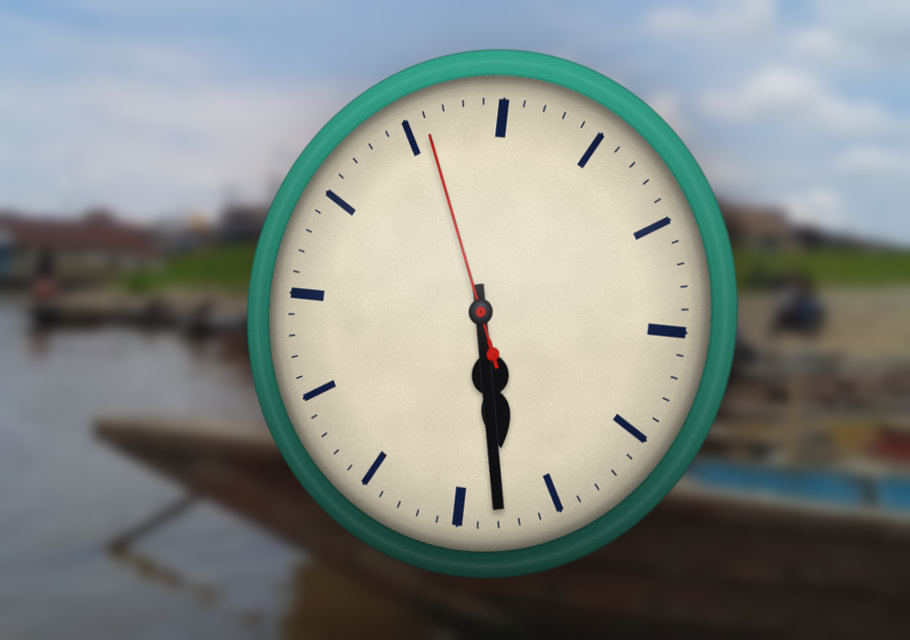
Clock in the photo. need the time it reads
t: 5:27:56
